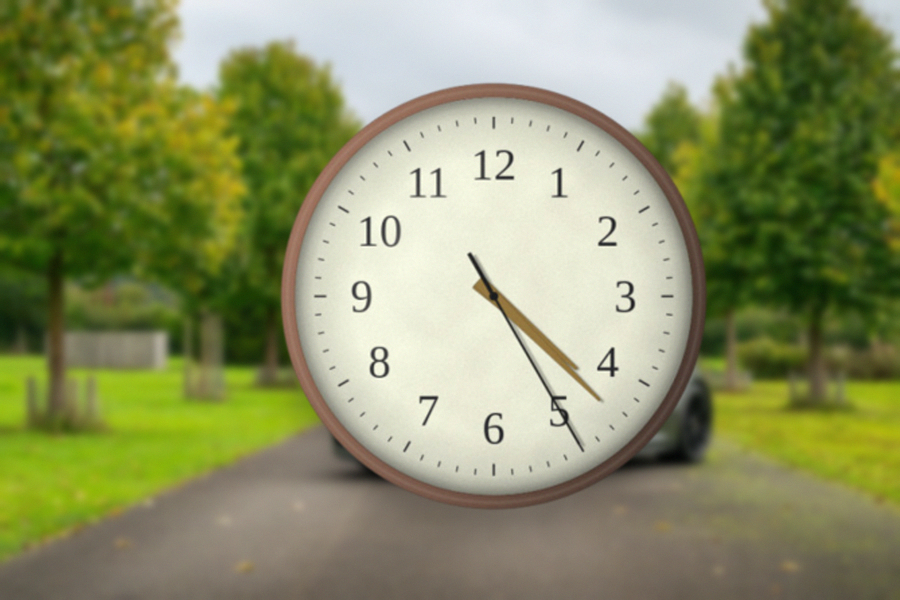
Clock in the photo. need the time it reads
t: 4:22:25
